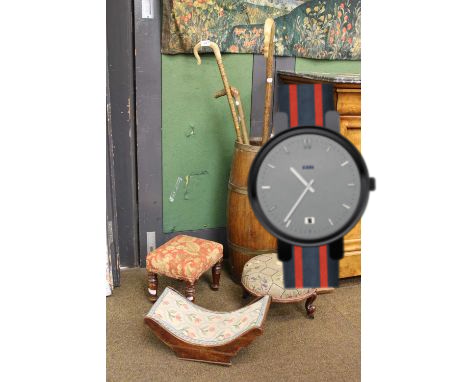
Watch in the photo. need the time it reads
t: 10:36
